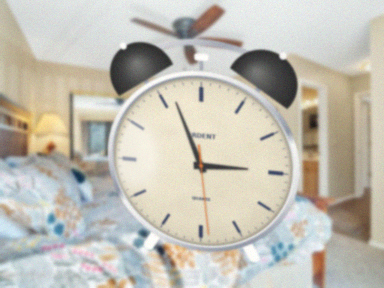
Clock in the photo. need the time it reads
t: 2:56:29
